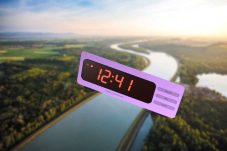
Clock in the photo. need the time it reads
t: 12:41
